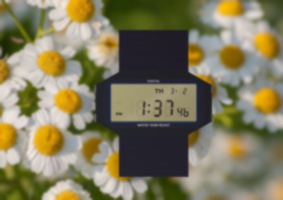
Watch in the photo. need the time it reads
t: 1:37:46
